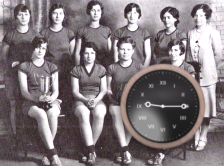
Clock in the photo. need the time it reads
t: 9:15
